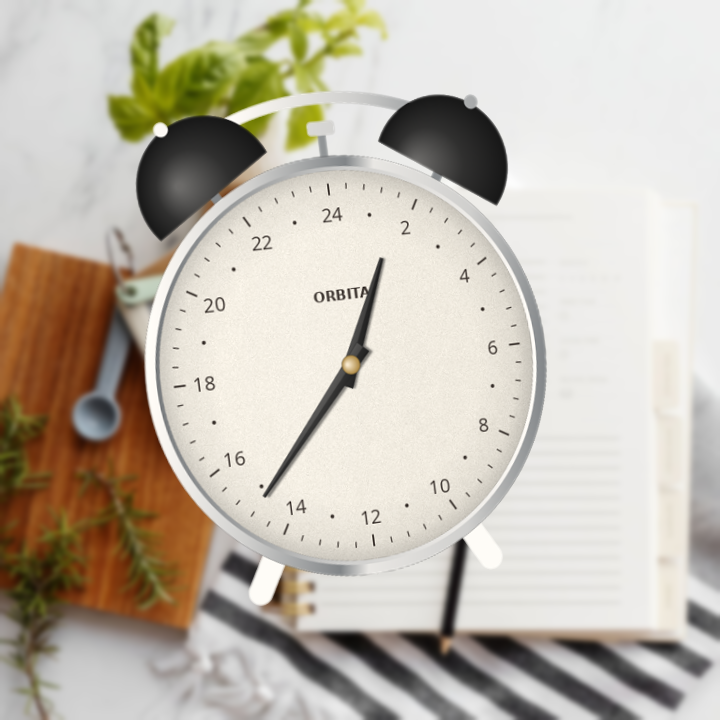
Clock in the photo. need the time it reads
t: 1:37
